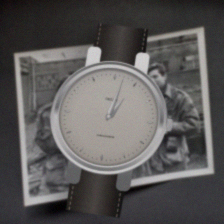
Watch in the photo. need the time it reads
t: 1:02
